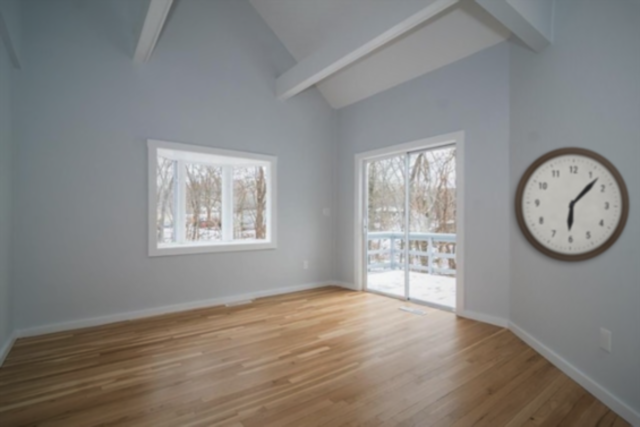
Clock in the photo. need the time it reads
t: 6:07
